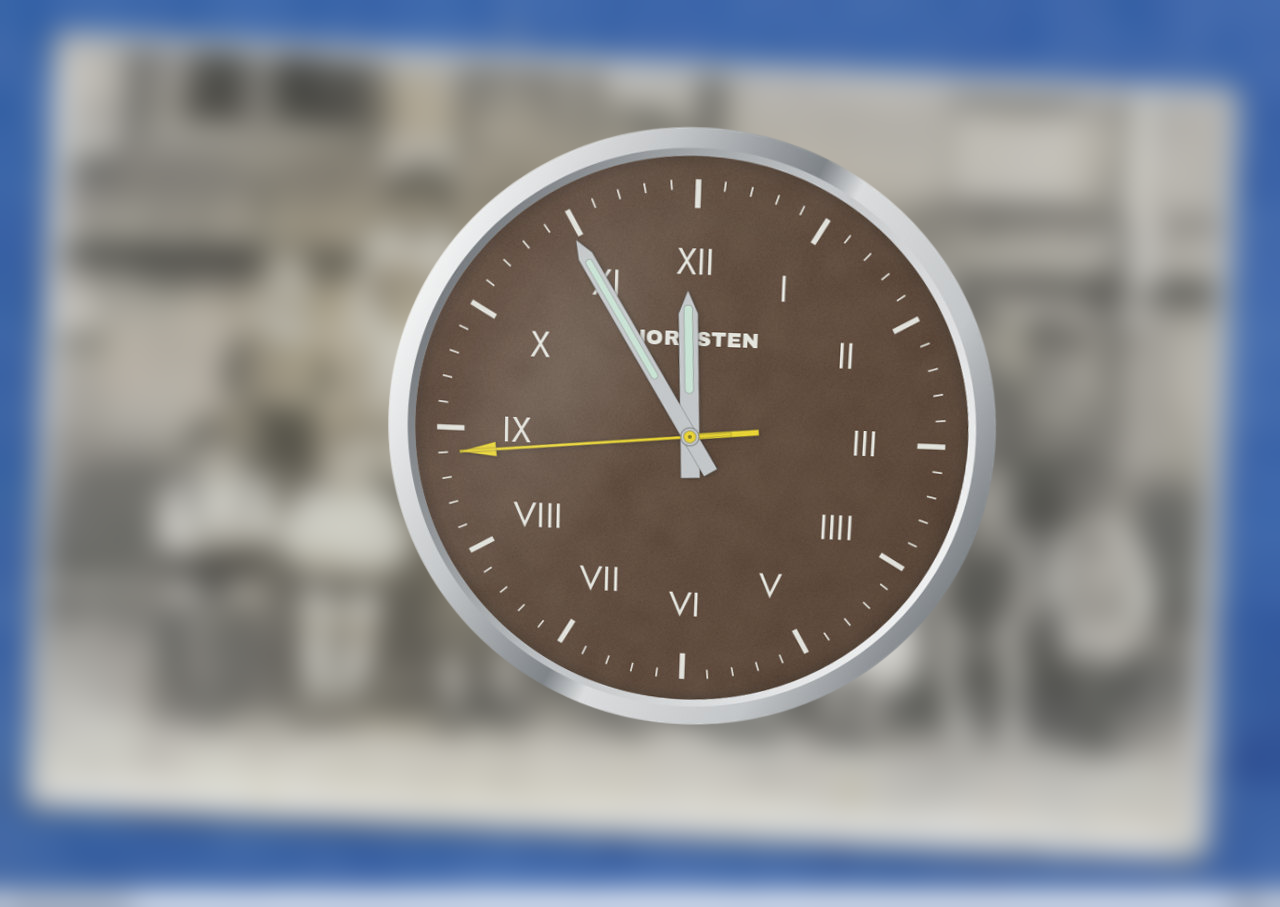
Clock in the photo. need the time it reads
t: 11:54:44
